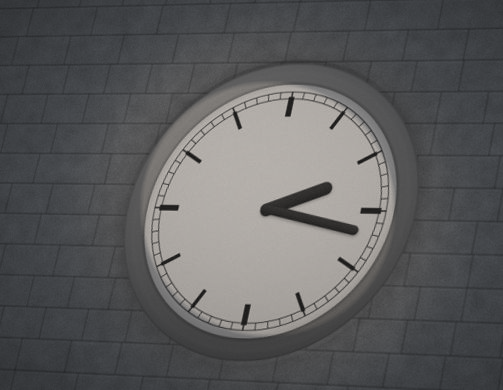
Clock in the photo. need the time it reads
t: 2:17
